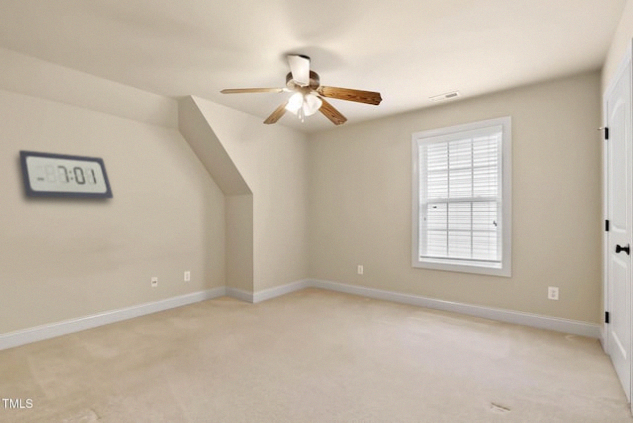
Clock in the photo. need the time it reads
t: 7:01
